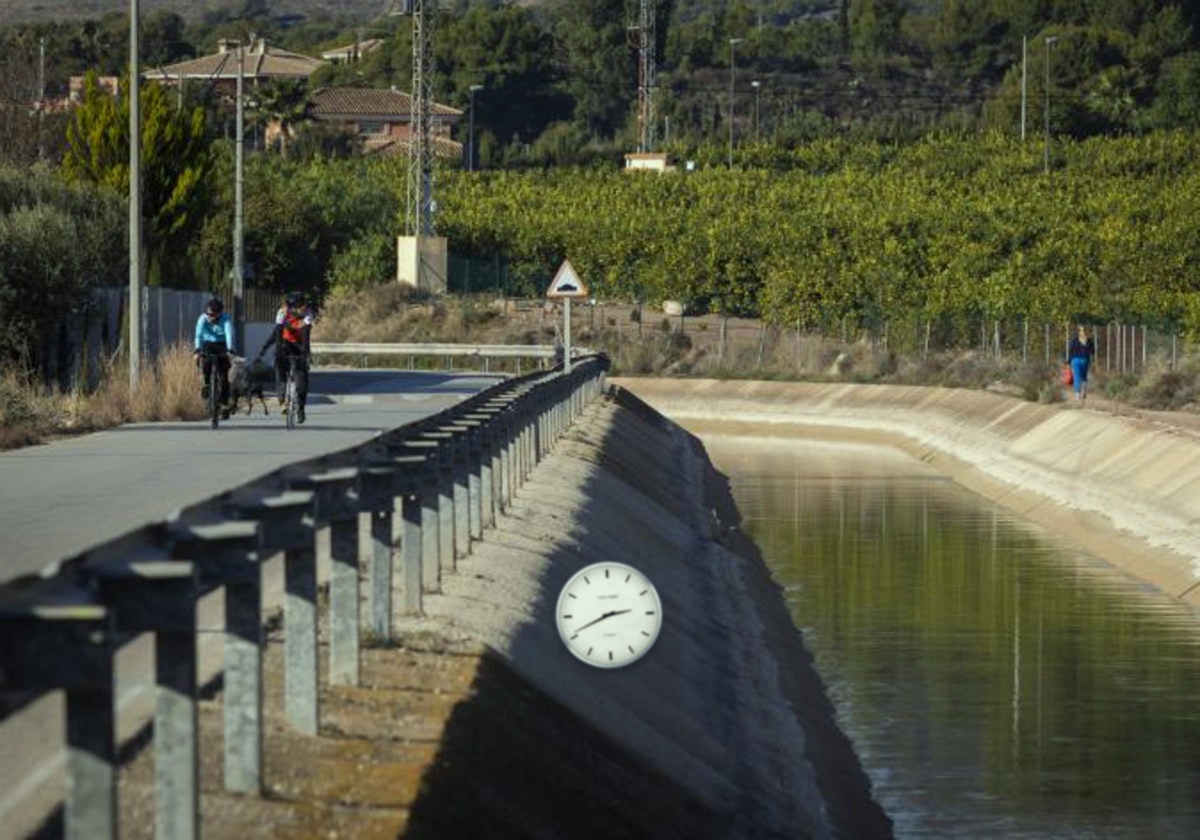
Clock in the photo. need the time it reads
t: 2:41
